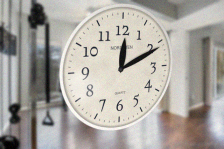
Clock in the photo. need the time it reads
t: 12:11
